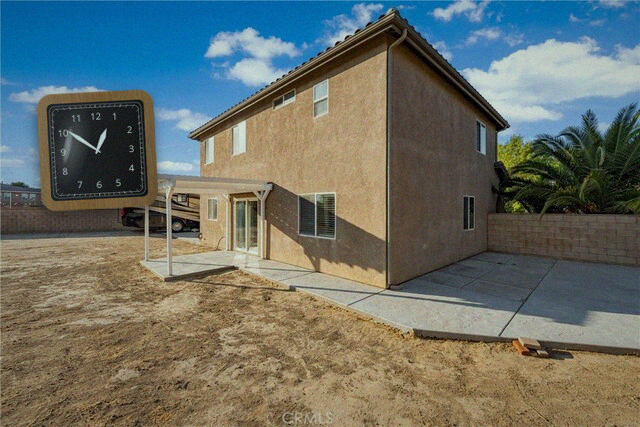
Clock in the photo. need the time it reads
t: 12:51
